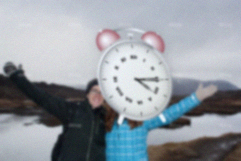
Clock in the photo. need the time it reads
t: 4:15
